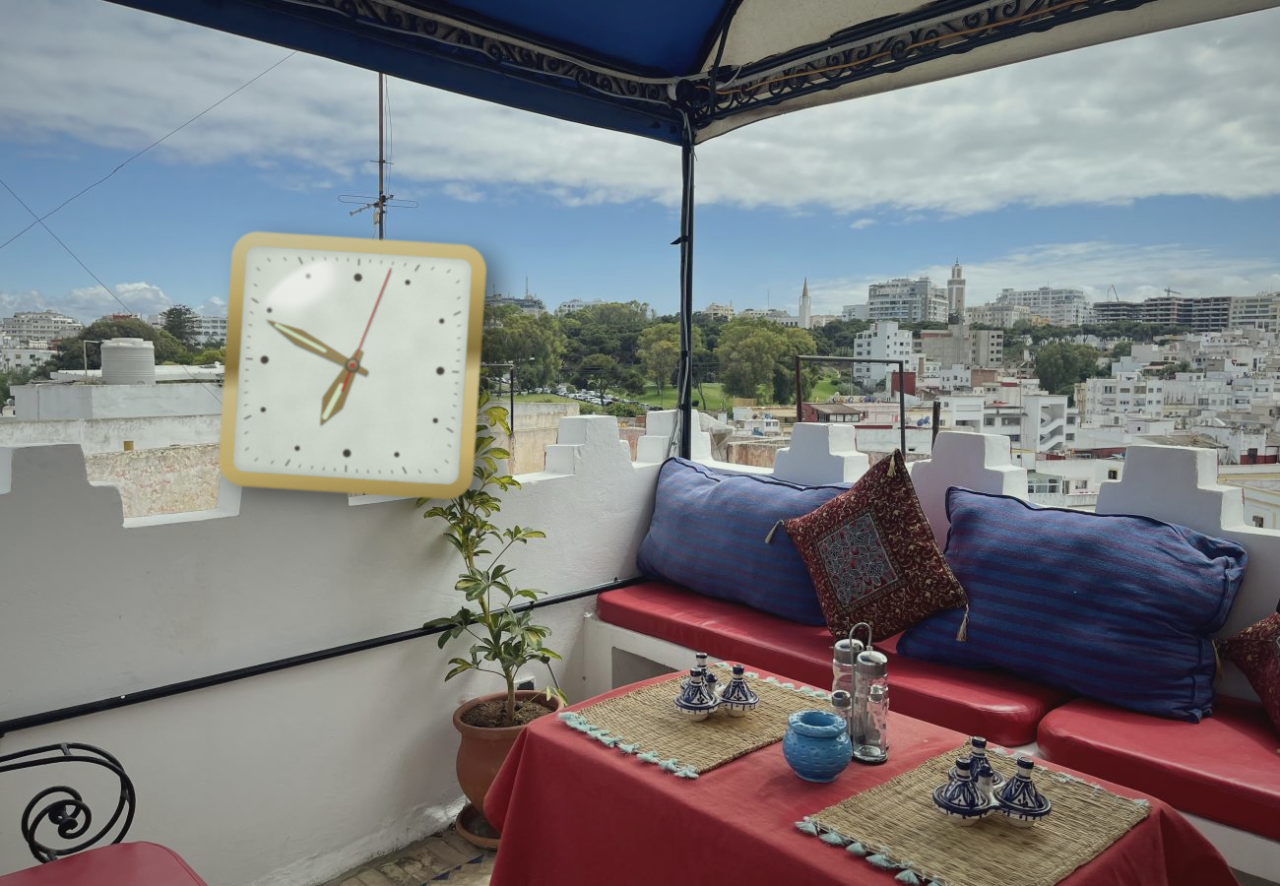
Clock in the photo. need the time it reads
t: 6:49:03
